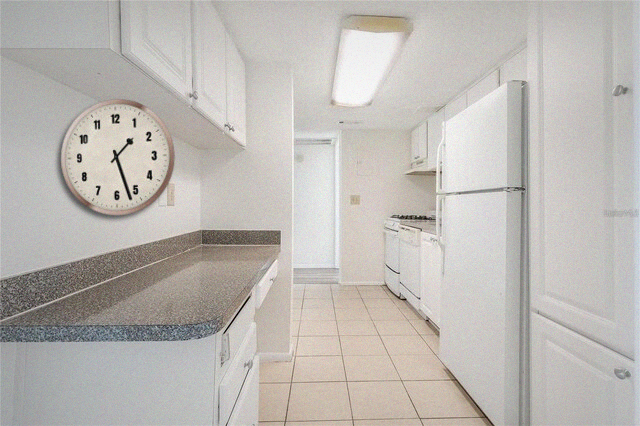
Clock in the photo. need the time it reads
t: 1:27
